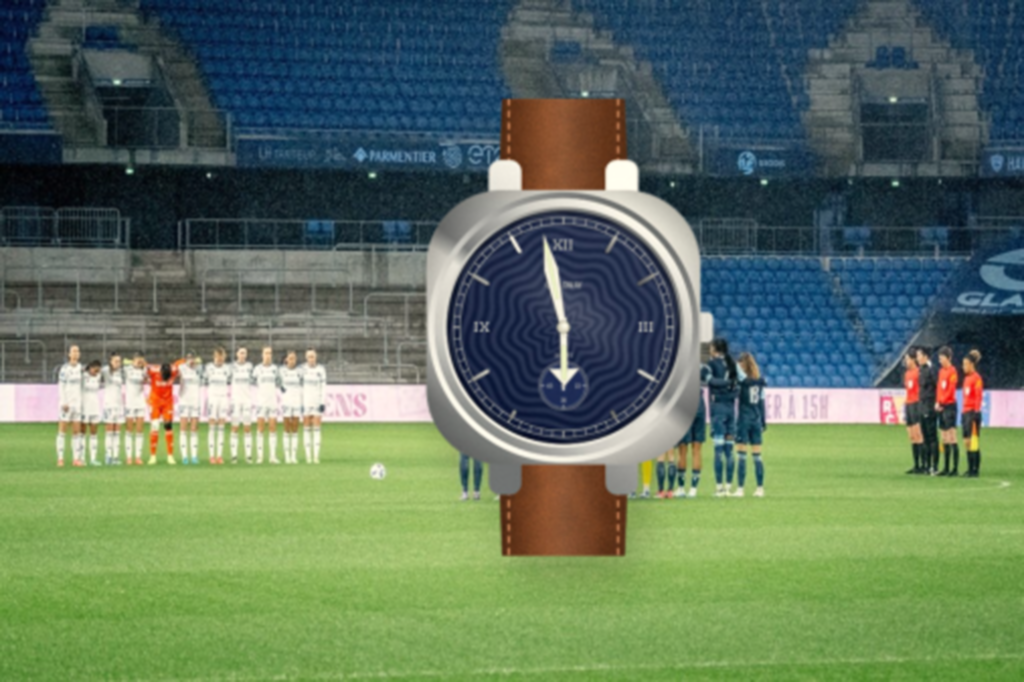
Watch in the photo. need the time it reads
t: 5:58
